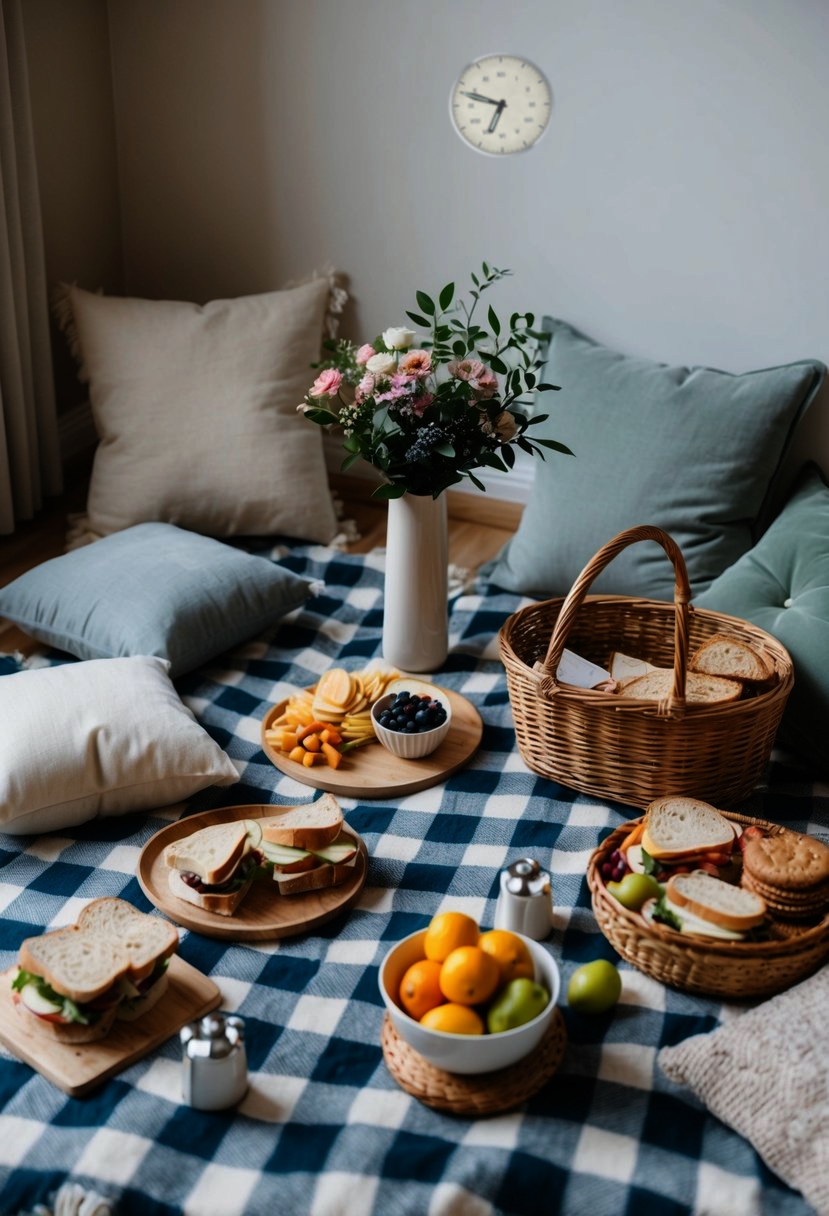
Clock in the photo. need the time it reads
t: 6:48
